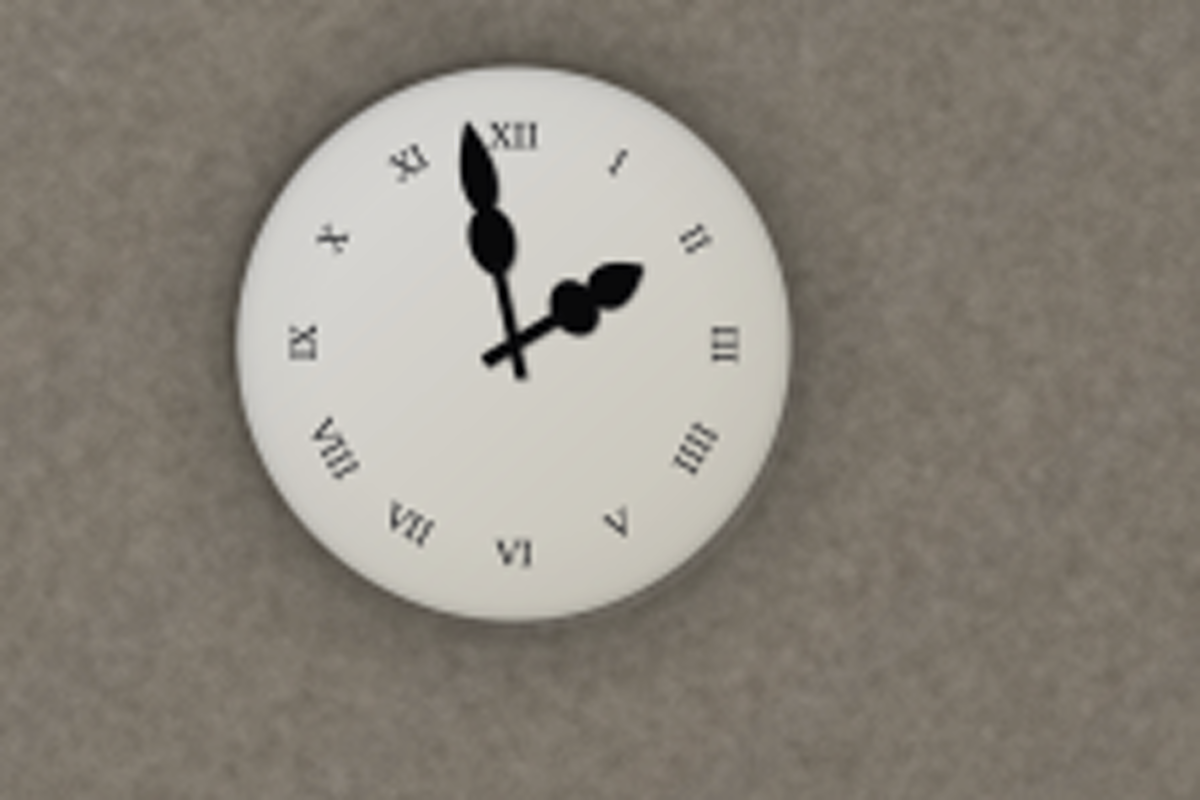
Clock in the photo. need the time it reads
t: 1:58
